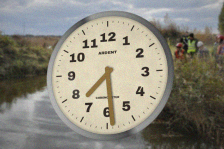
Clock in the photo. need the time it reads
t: 7:29
